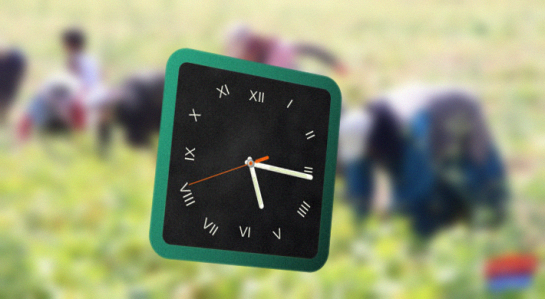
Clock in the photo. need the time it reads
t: 5:15:41
